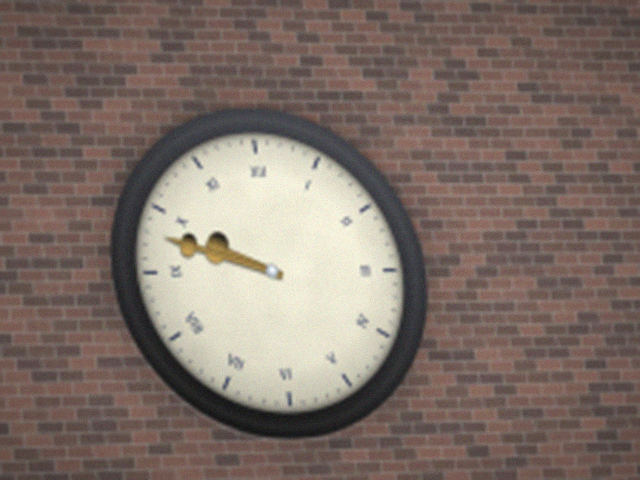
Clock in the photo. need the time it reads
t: 9:48
